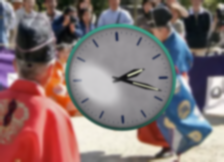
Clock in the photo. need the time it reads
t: 2:18
